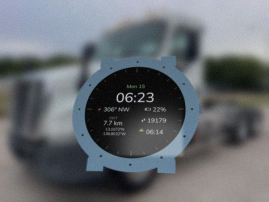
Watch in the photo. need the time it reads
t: 6:23
